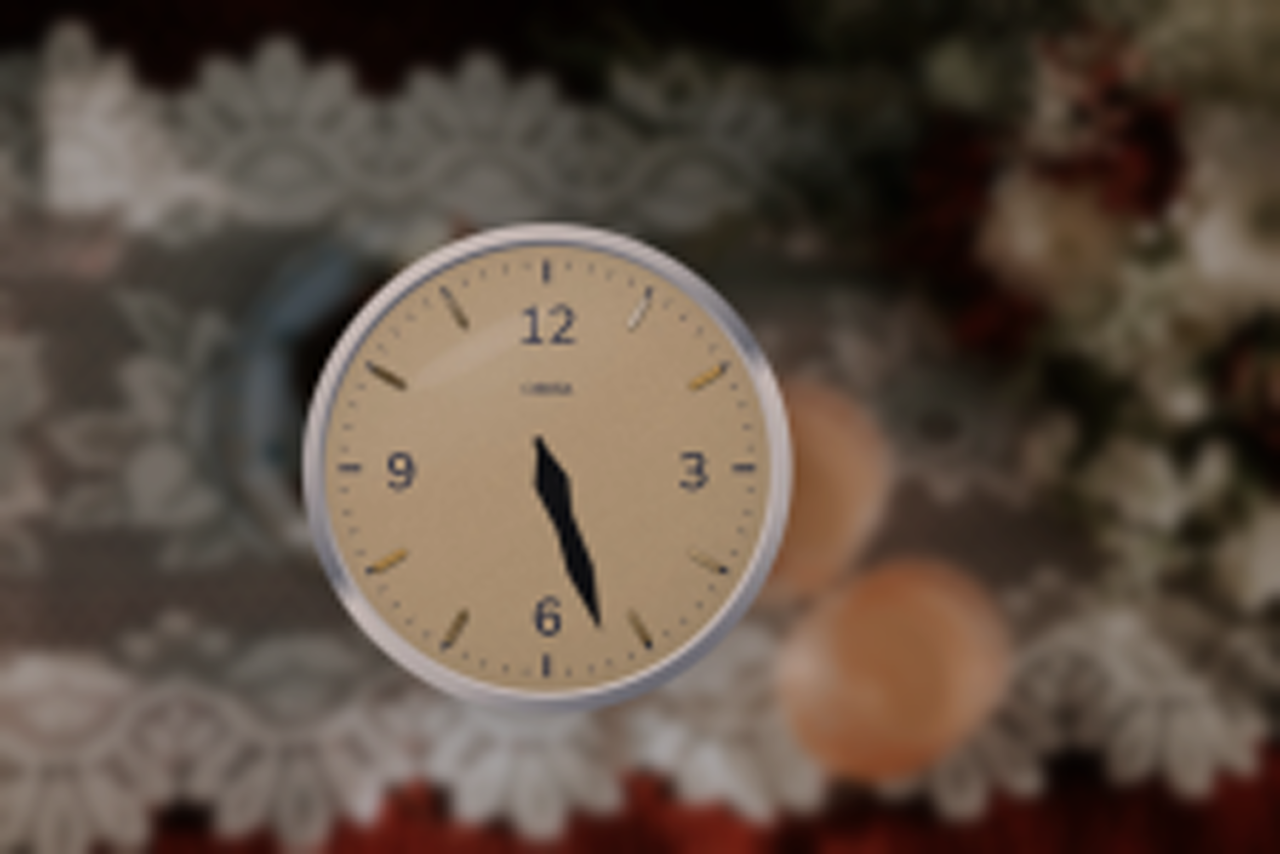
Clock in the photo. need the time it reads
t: 5:27
